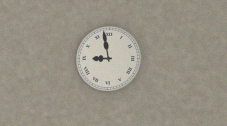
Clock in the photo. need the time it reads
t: 8:58
